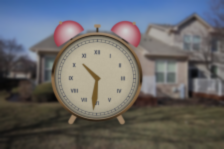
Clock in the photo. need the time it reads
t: 10:31
